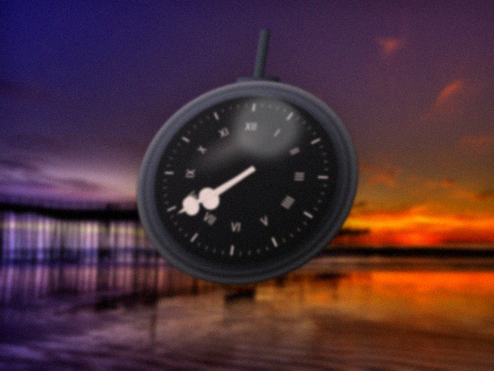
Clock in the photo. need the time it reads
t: 7:39
